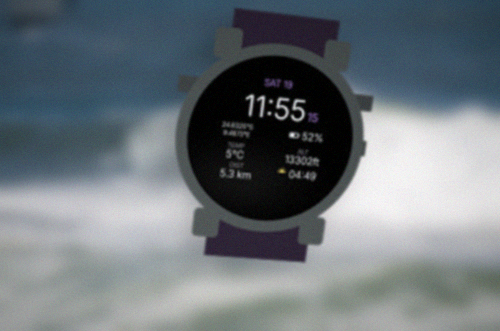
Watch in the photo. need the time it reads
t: 11:55
